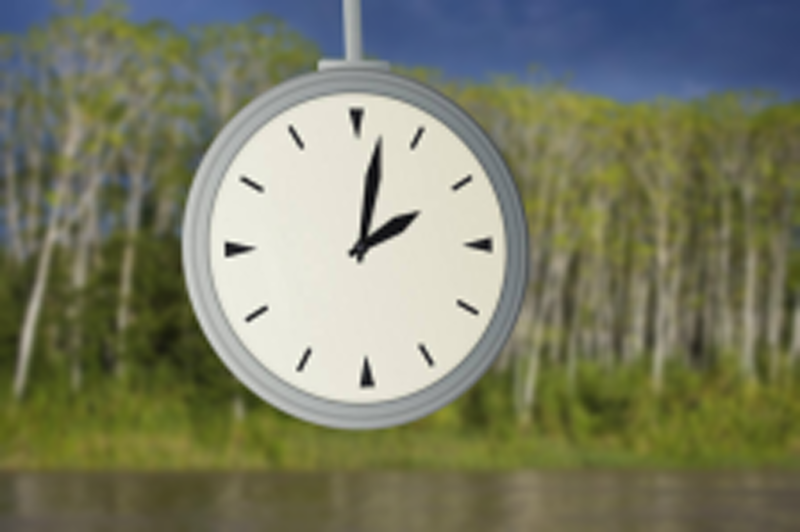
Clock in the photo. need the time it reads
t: 2:02
